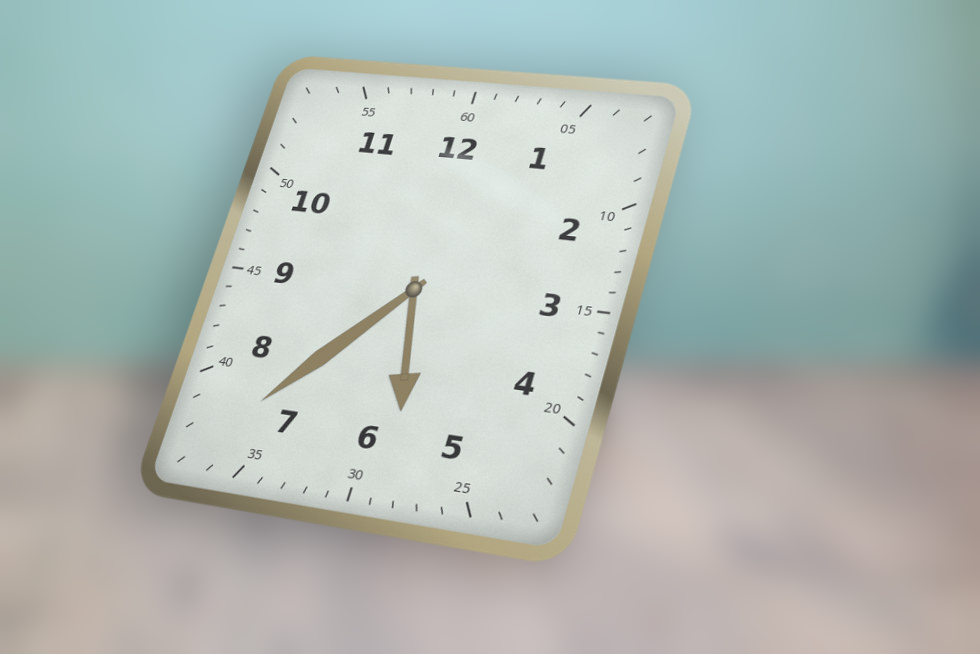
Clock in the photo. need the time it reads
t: 5:37
